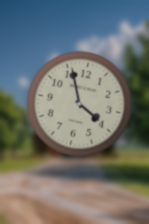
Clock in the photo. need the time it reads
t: 3:56
